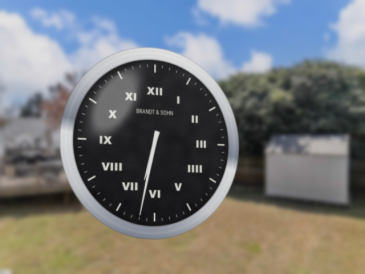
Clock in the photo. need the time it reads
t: 6:32
